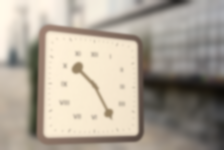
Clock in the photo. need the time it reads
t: 10:25
